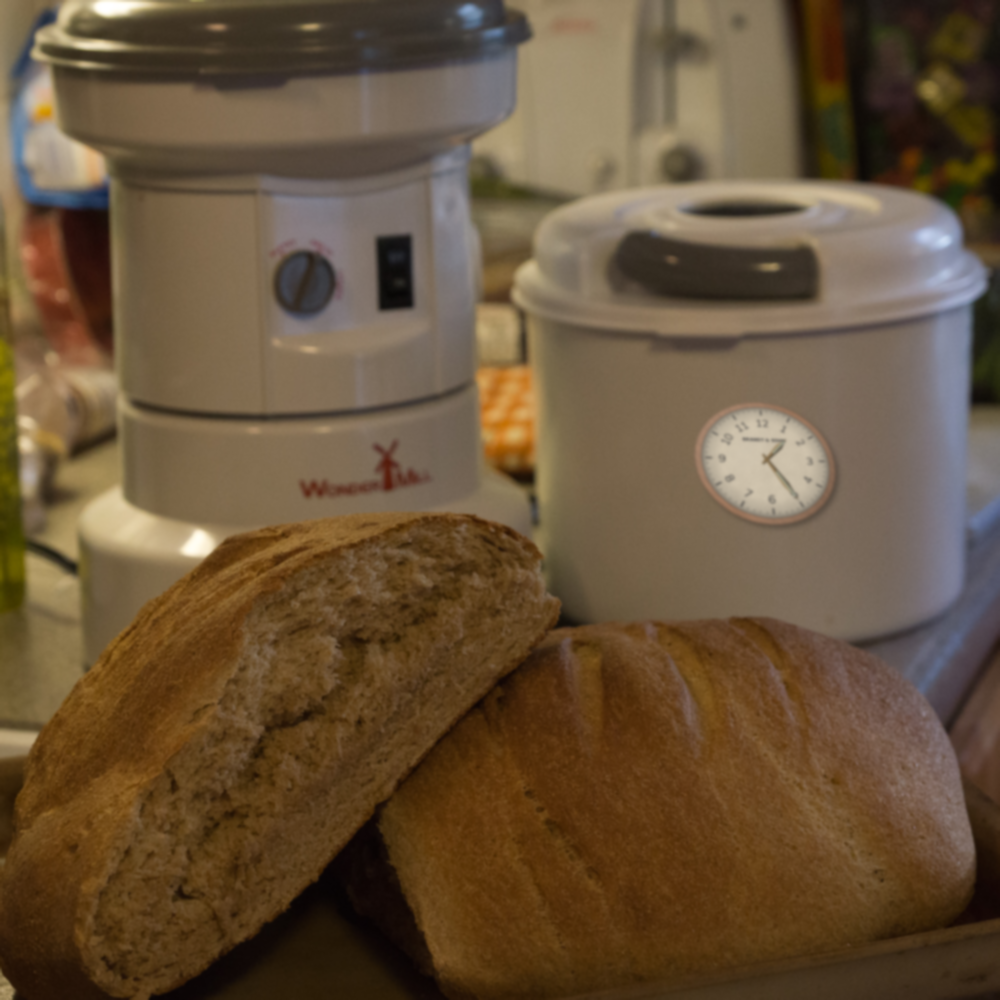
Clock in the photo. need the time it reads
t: 1:25
